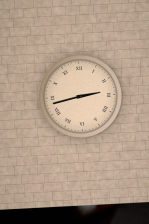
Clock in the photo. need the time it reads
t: 2:43
